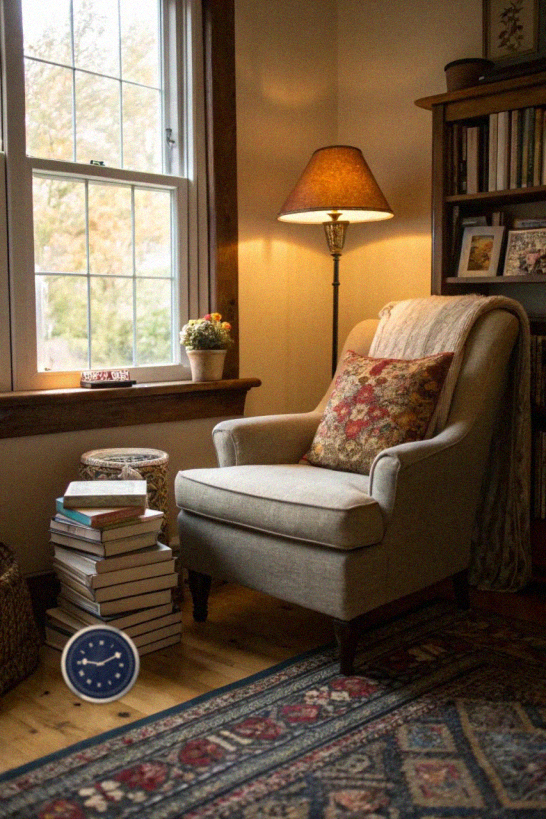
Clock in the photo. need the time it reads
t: 9:10
